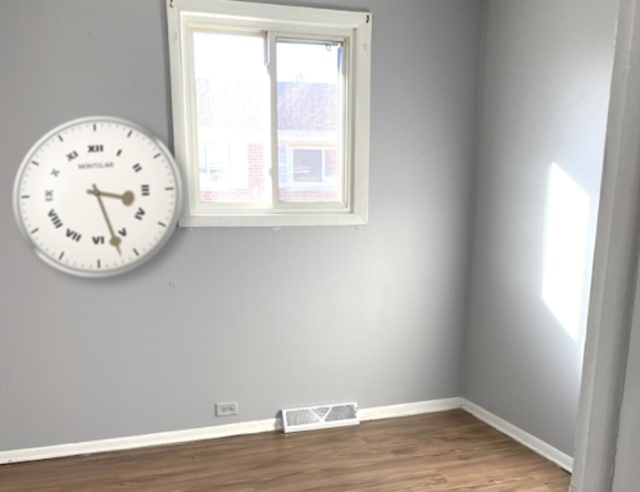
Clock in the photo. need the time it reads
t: 3:27
